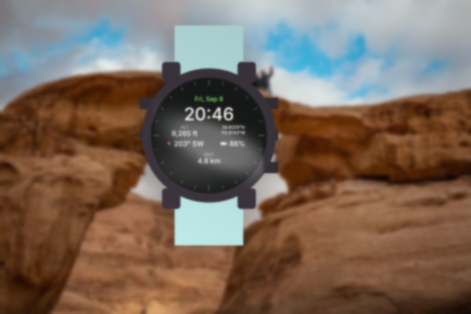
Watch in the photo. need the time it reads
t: 20:46
